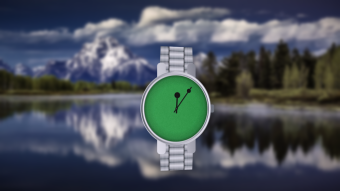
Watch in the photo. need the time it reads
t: 12:06
